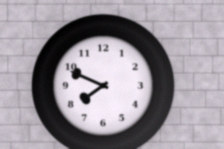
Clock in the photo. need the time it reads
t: 7:49
